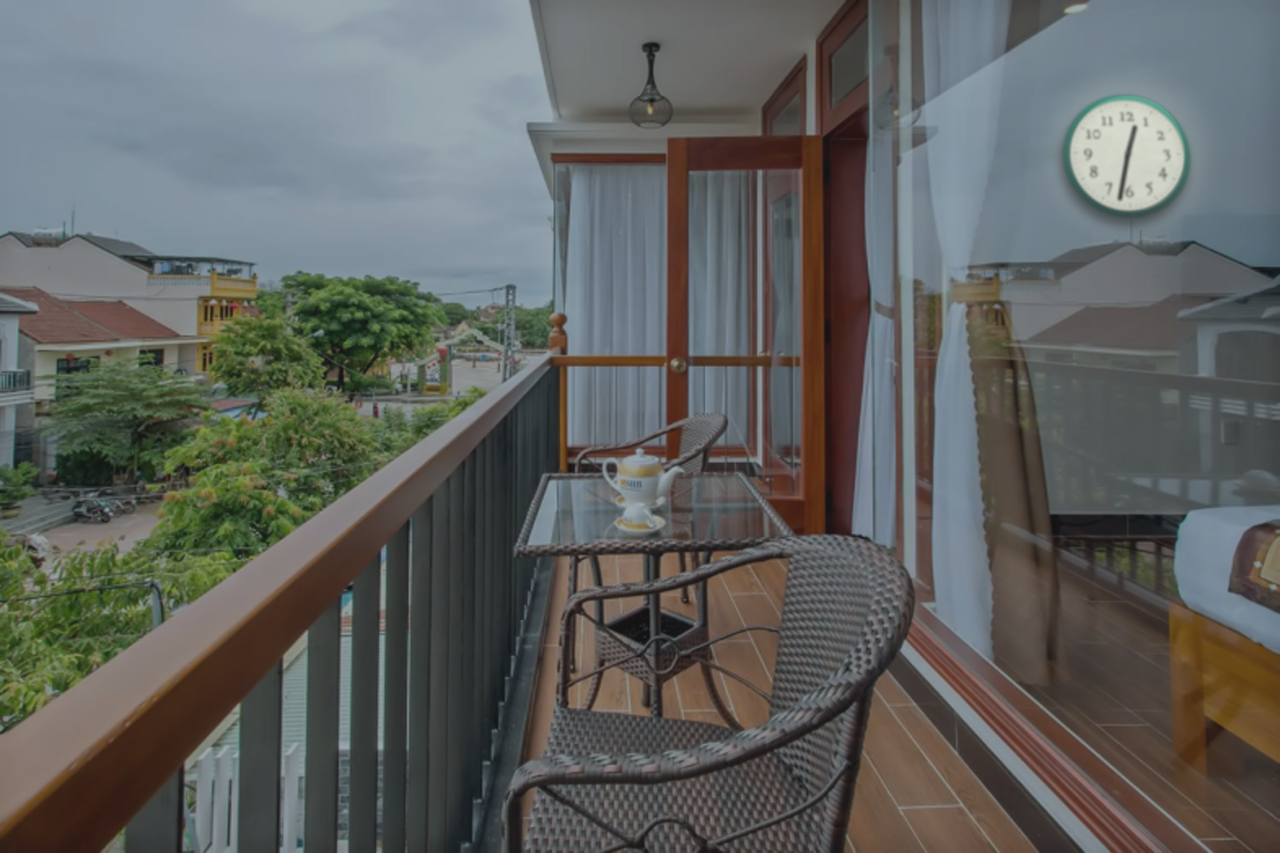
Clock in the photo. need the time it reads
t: 12:32
